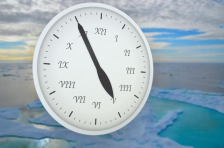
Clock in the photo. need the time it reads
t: 4:55
